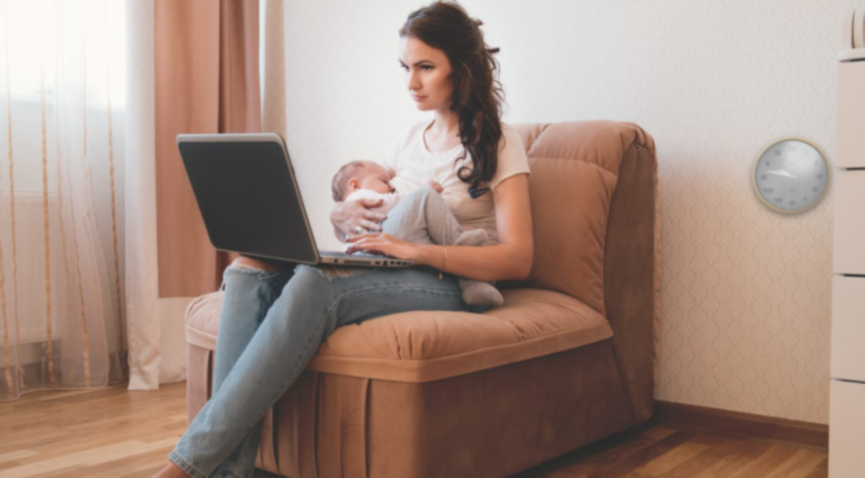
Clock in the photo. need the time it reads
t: 9:47
